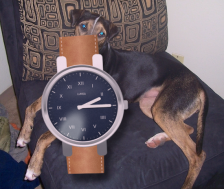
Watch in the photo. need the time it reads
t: 2:15
